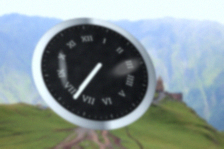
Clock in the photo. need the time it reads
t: 7:38
